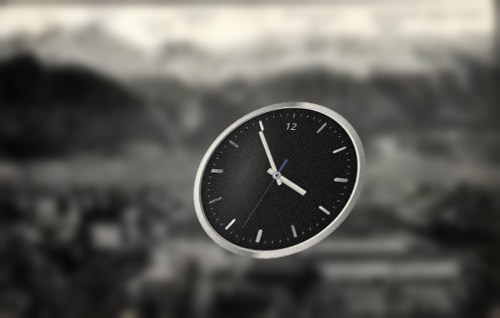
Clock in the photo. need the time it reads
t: 3:54:33
